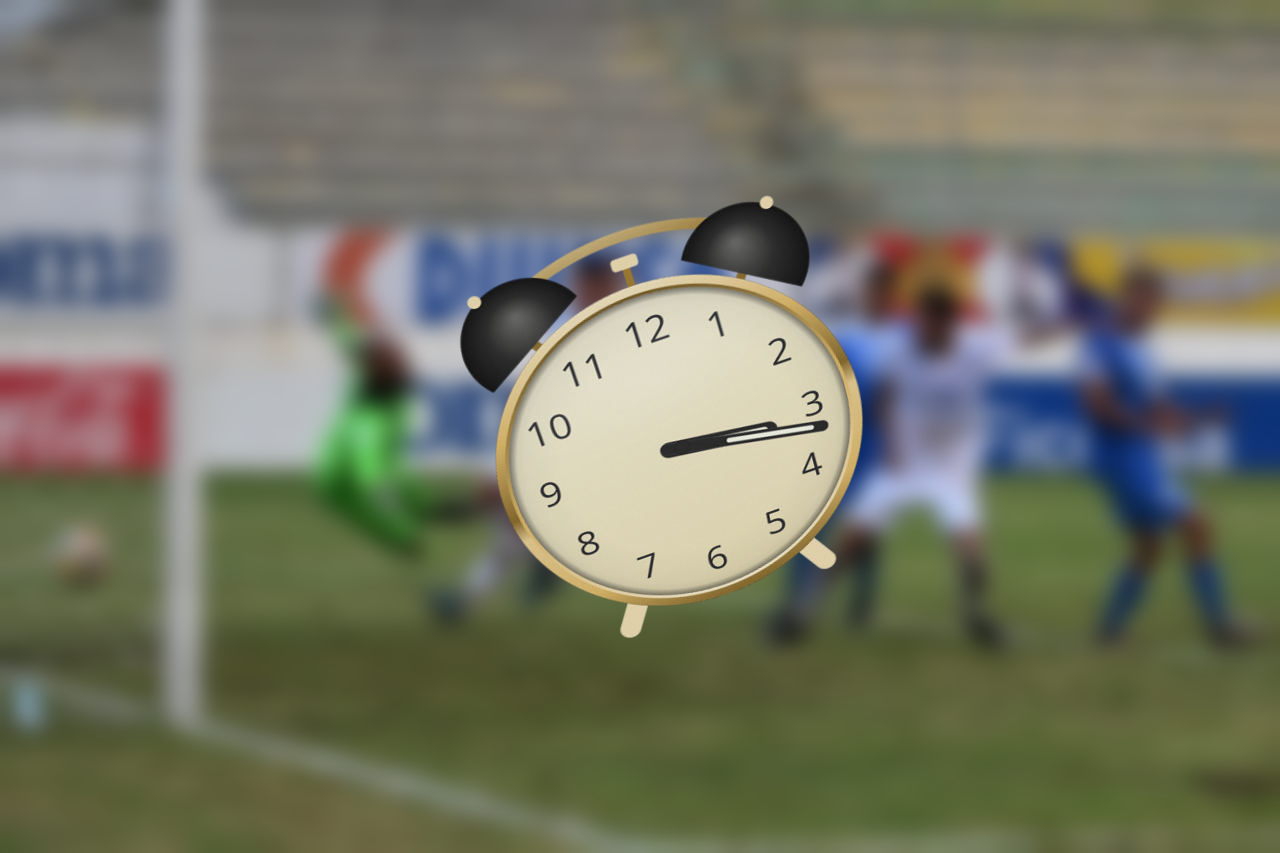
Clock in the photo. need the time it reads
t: 3:17
